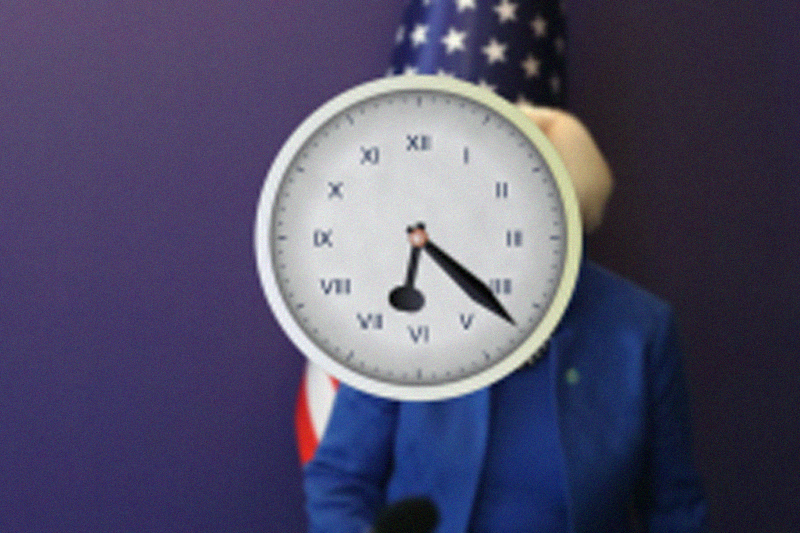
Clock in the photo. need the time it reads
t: 6:22
